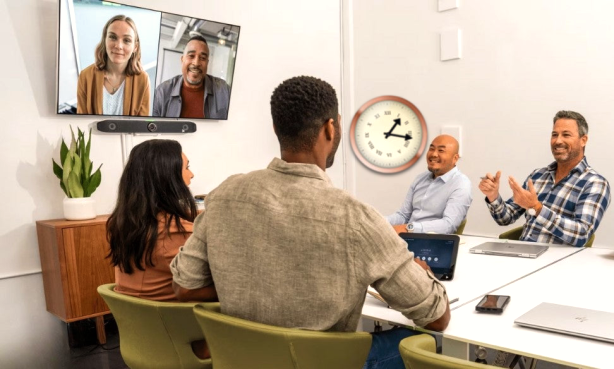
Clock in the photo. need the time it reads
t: 1:17
